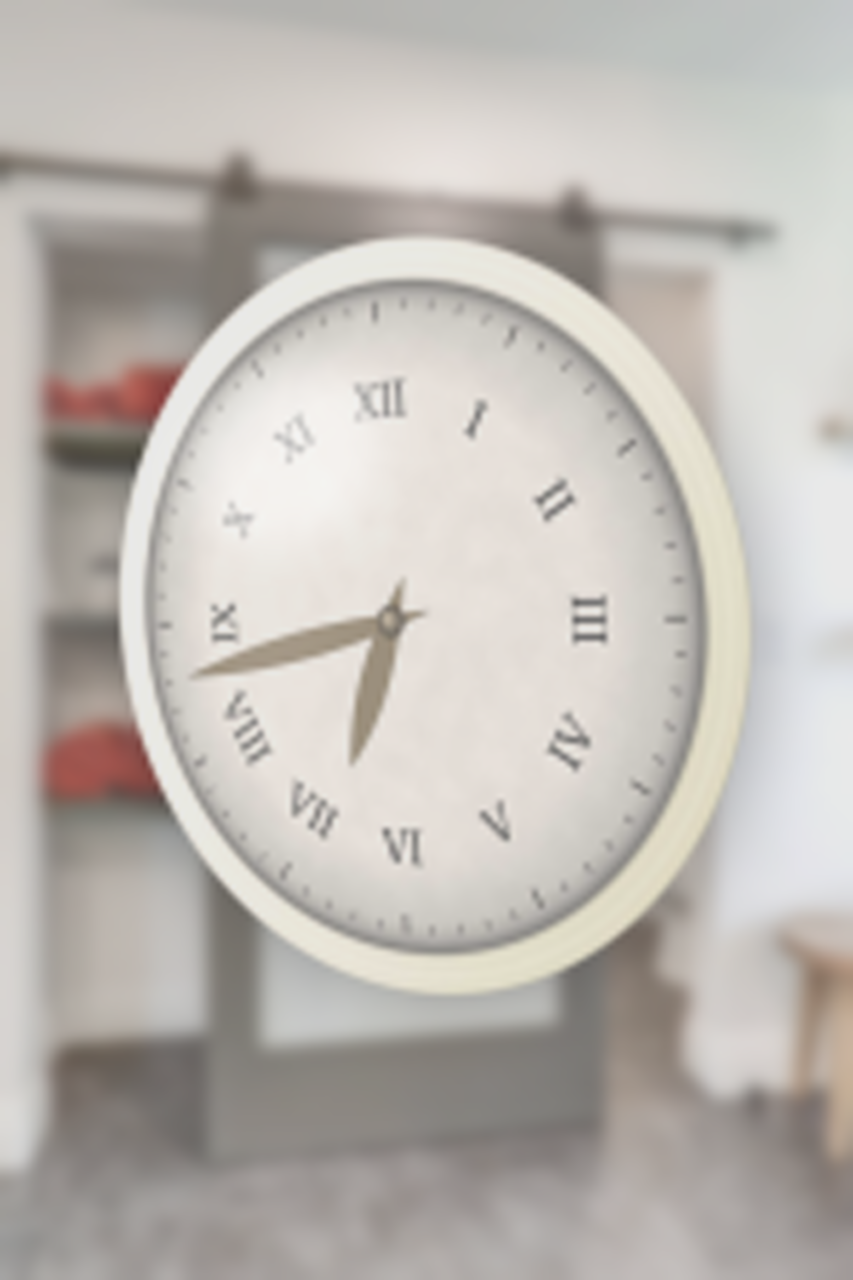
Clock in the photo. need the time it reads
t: 6:43
